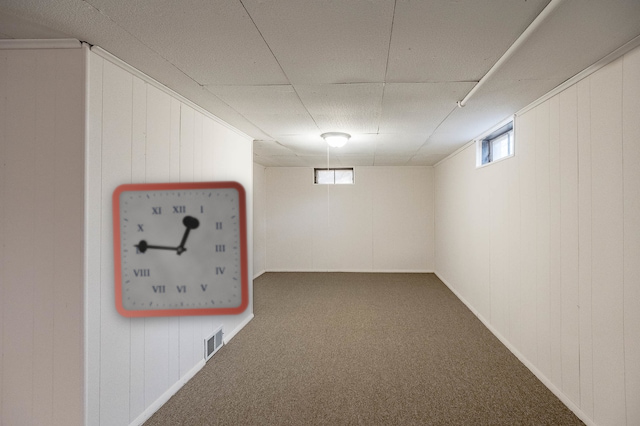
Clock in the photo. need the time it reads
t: 12:46
